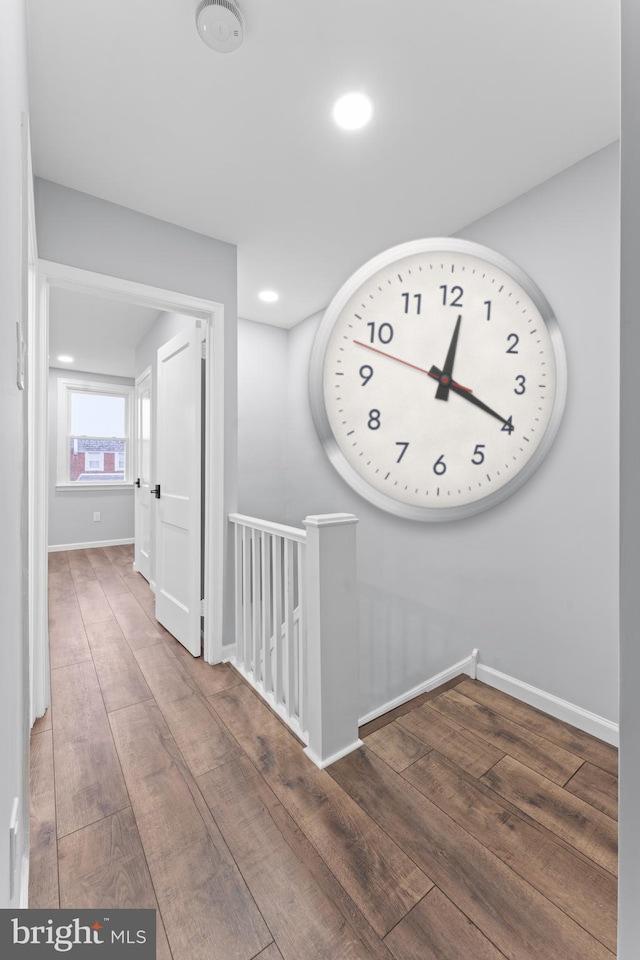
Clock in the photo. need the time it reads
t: 12:19:48
